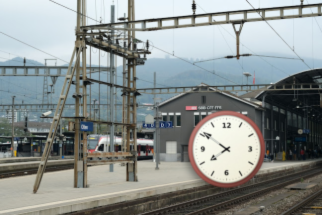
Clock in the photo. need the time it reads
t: 7:51
